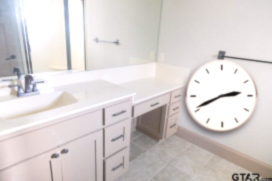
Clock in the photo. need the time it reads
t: 2:41
